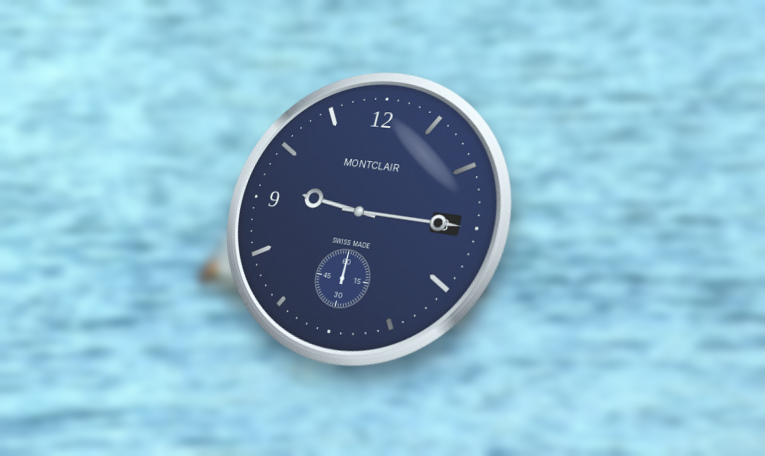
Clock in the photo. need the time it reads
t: 9:15
